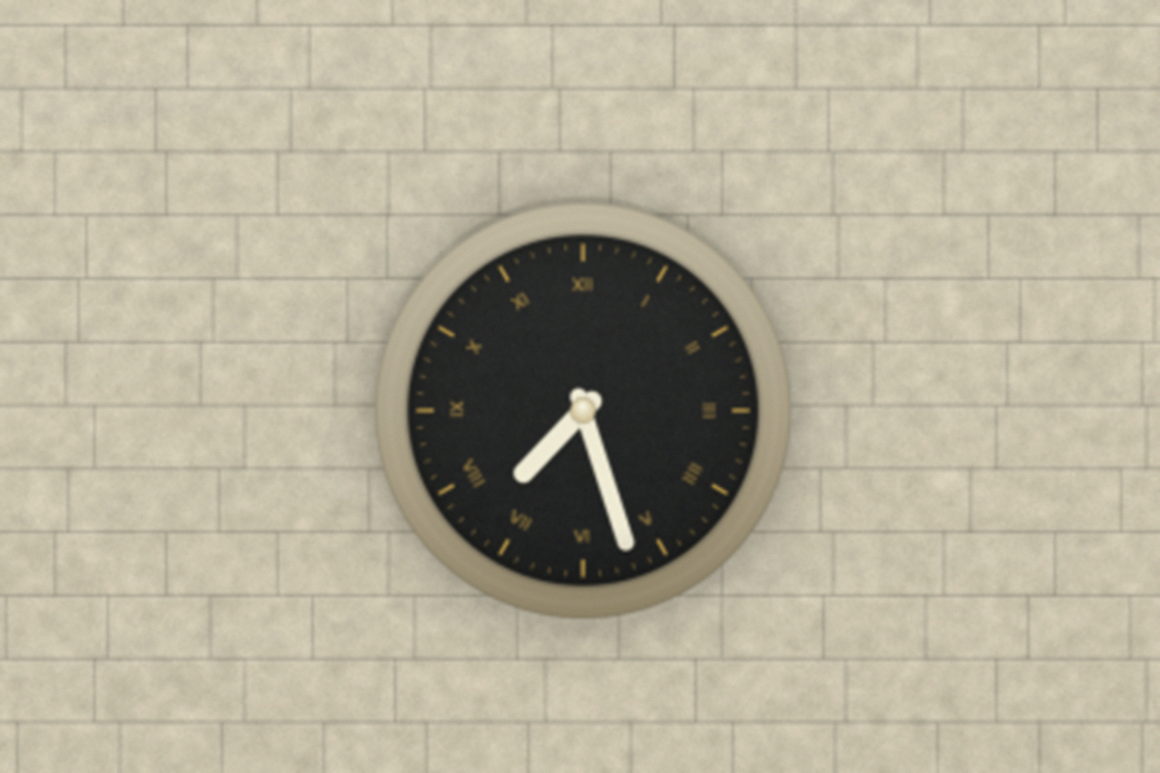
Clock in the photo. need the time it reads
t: 7:27
